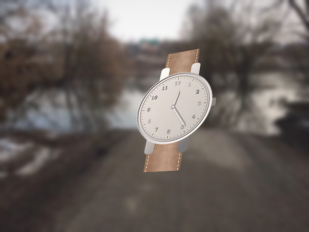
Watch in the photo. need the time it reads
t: 12:24
